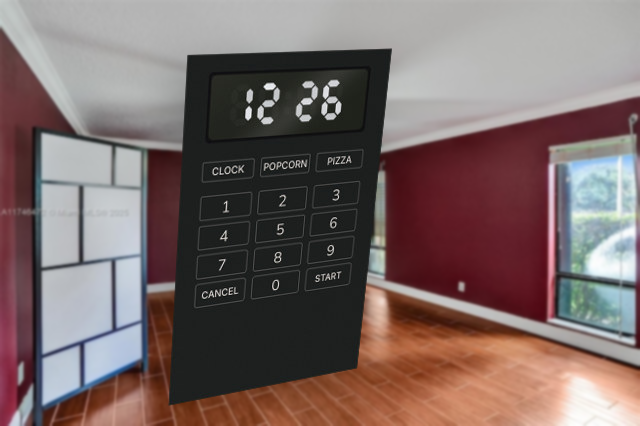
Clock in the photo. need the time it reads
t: 12:26
